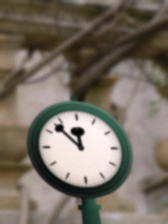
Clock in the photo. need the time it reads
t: 11:53
